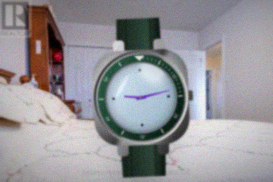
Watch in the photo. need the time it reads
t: 9:13
